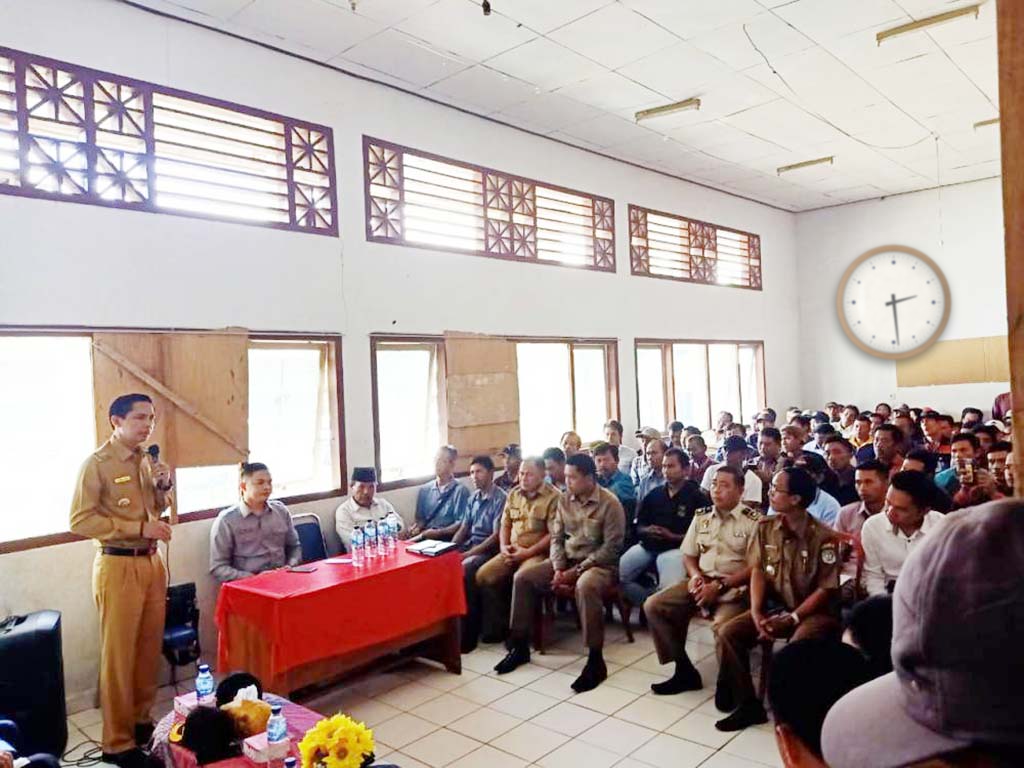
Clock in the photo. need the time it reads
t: 2:29
